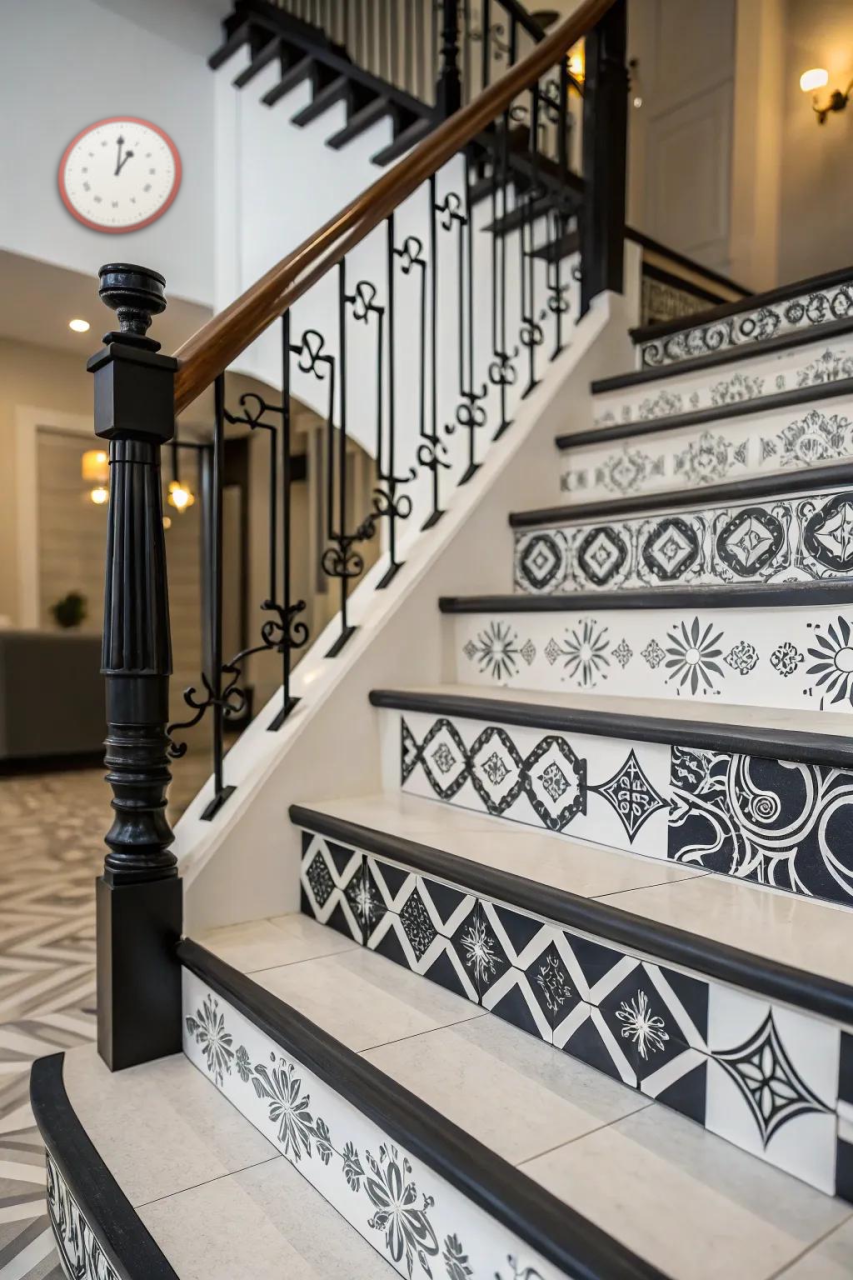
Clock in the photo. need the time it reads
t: 1:00
